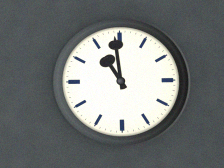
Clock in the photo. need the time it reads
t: 10:59
